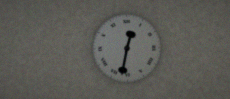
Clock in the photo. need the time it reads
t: 12:32
